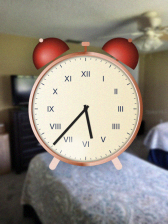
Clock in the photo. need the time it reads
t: 5:37
